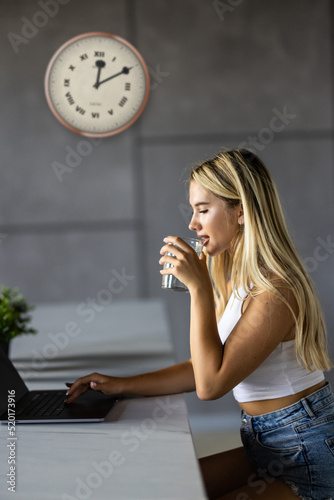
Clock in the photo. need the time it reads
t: 12:10
